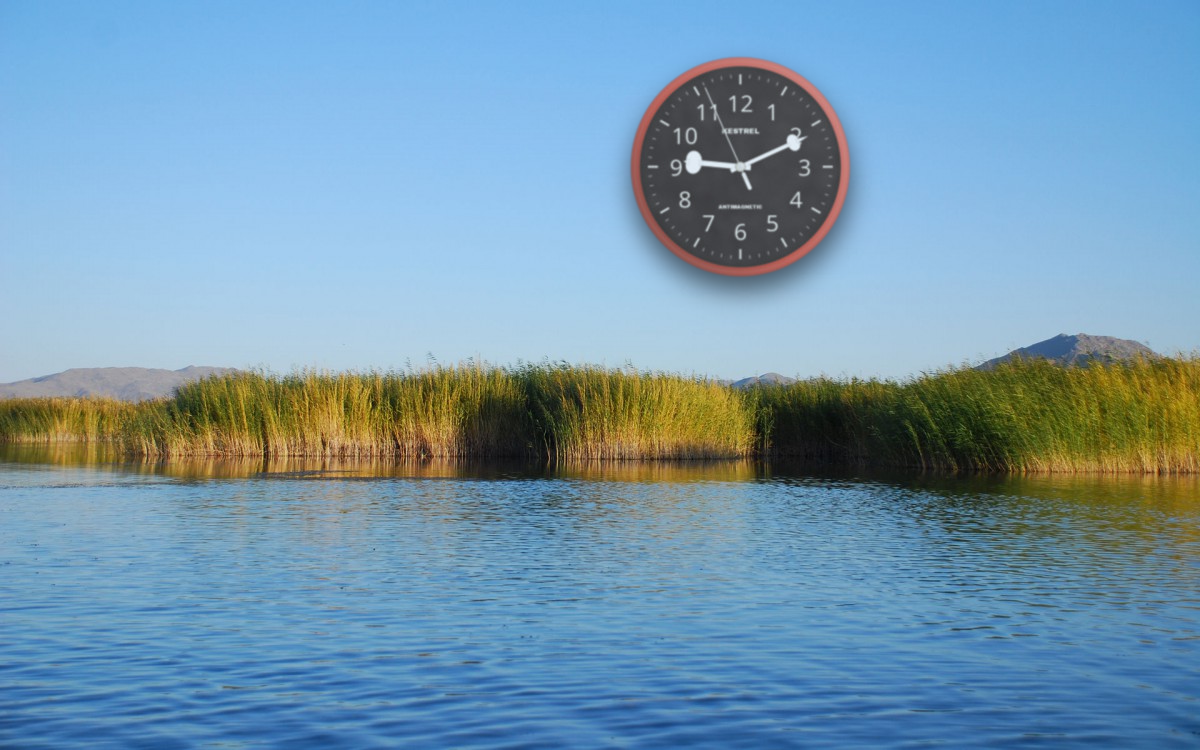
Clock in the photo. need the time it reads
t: 9:10:56
